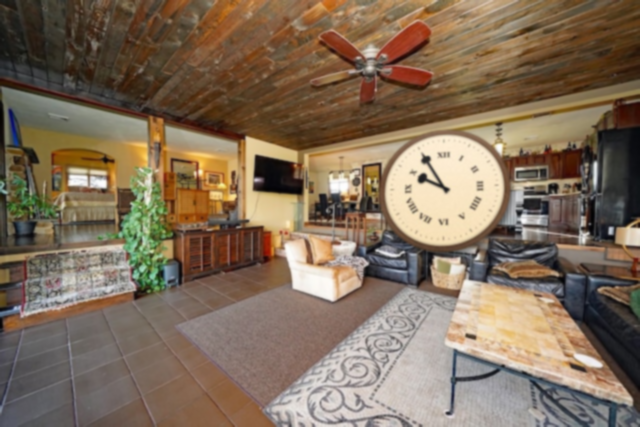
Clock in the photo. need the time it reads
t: 9:55
